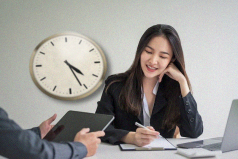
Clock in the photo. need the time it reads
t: 4:26
